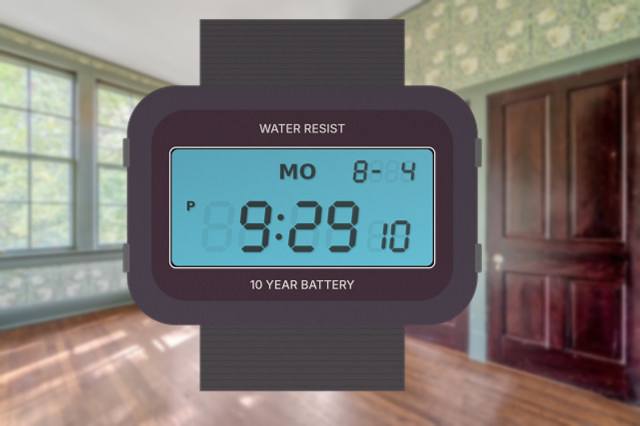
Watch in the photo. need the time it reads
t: 9:29:10
